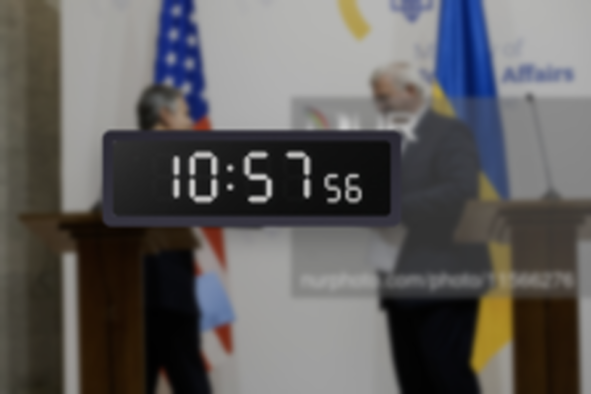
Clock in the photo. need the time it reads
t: 10:57:56
